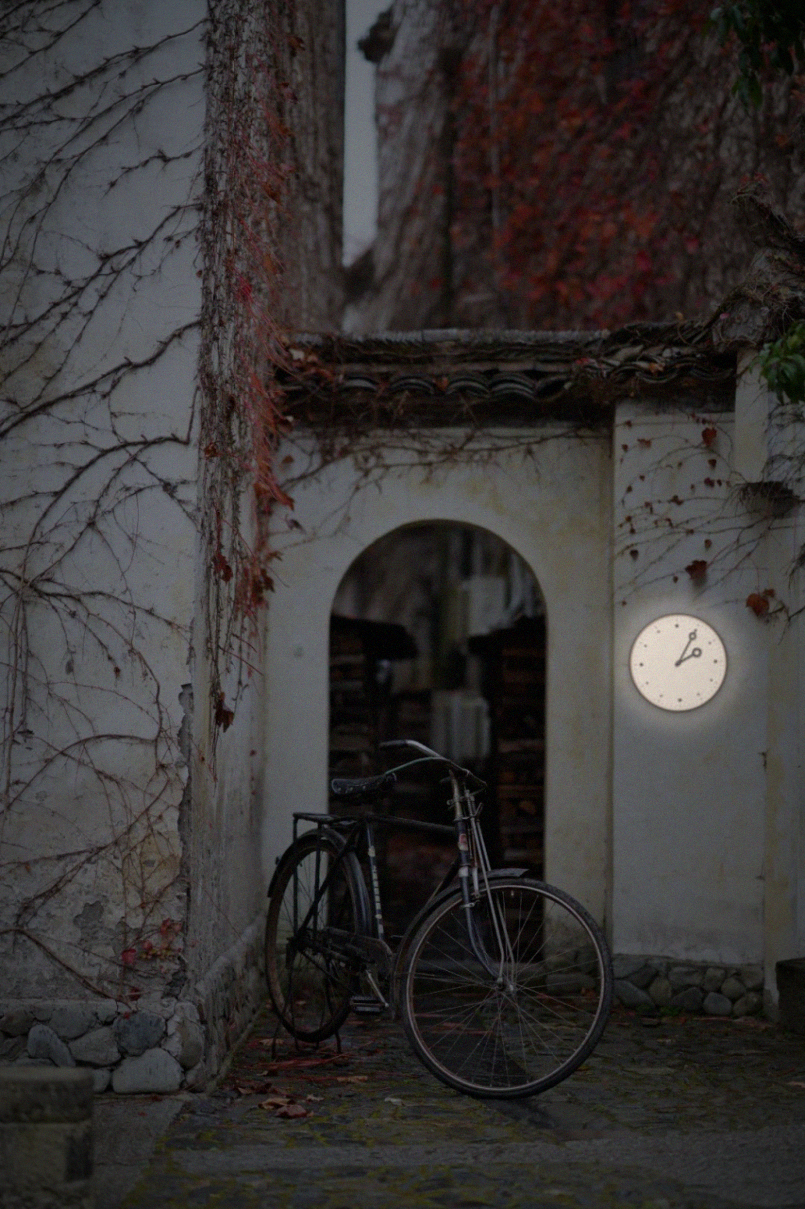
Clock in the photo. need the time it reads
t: 2:05
